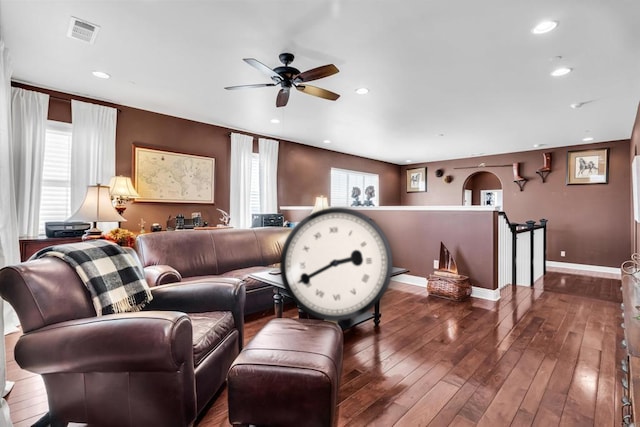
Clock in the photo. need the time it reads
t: 2:41
